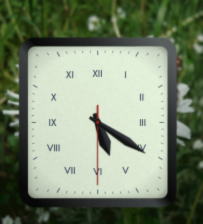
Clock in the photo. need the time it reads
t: 5:20:30
